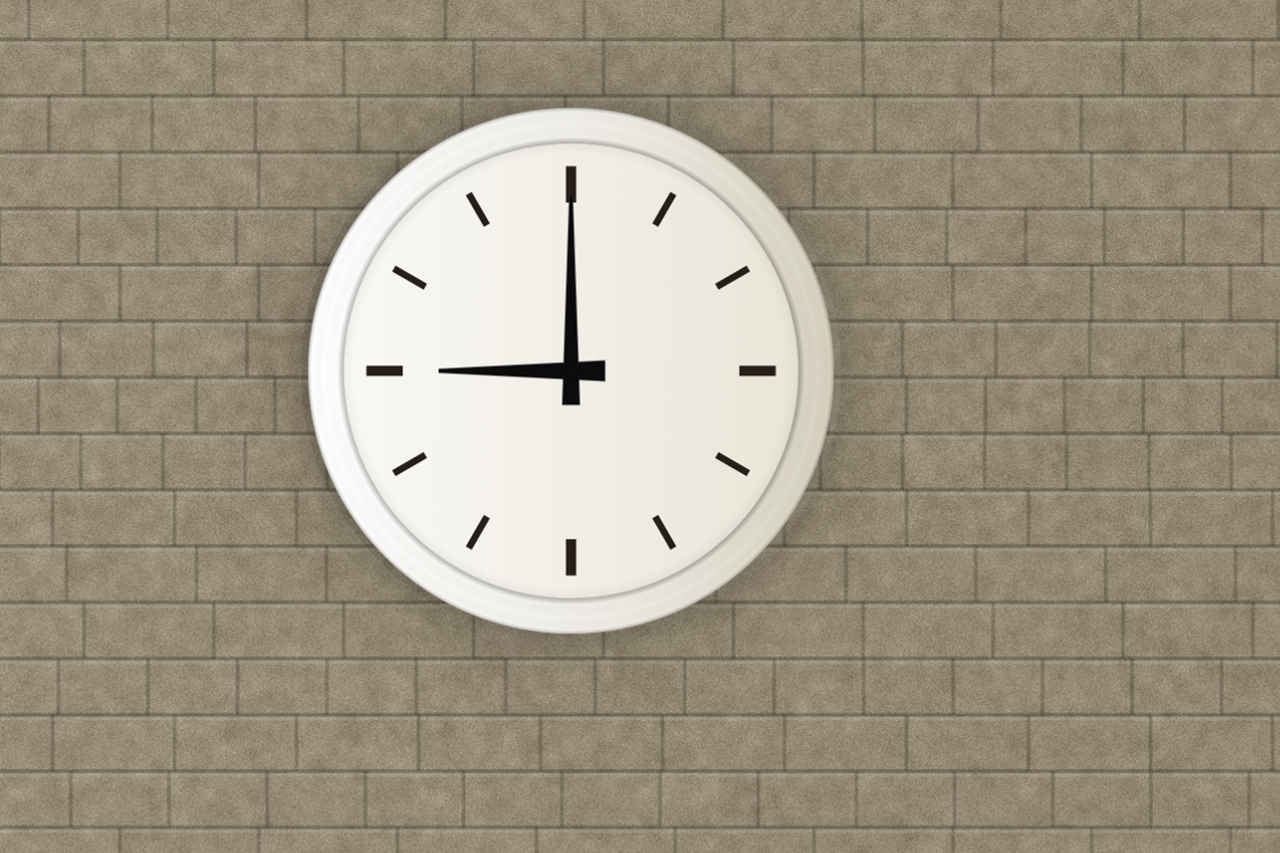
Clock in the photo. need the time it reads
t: 9:00
